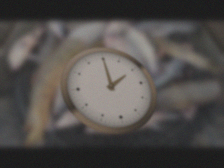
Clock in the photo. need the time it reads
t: 2:00
